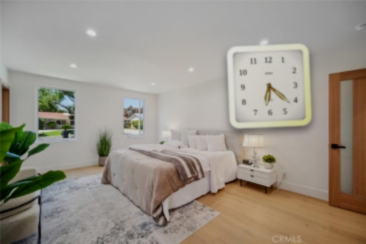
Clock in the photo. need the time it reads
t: 6:22
